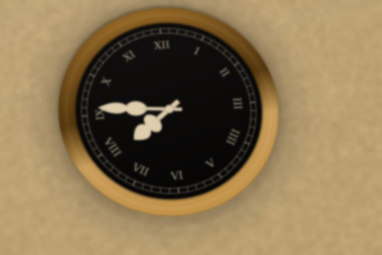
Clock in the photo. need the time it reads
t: 7:46
